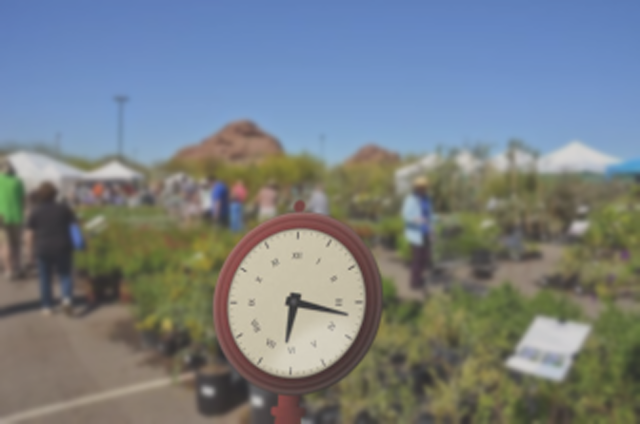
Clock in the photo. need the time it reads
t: 6:17
